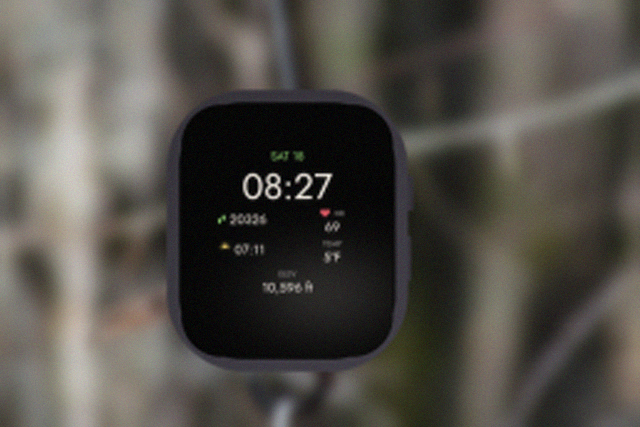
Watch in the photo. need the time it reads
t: 8:27
